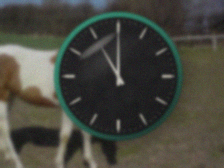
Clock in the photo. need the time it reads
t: 11:00
